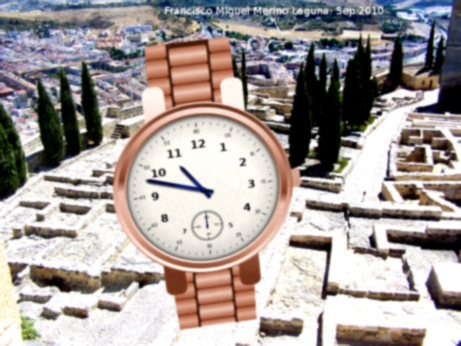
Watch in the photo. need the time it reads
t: 10:48
